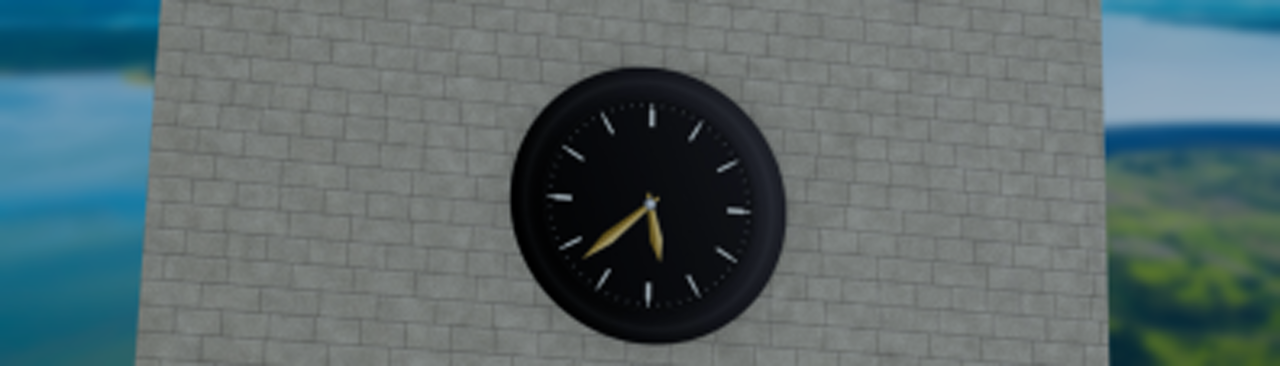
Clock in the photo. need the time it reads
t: 5:38
